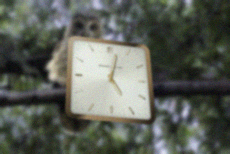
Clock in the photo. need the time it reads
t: 5:02
